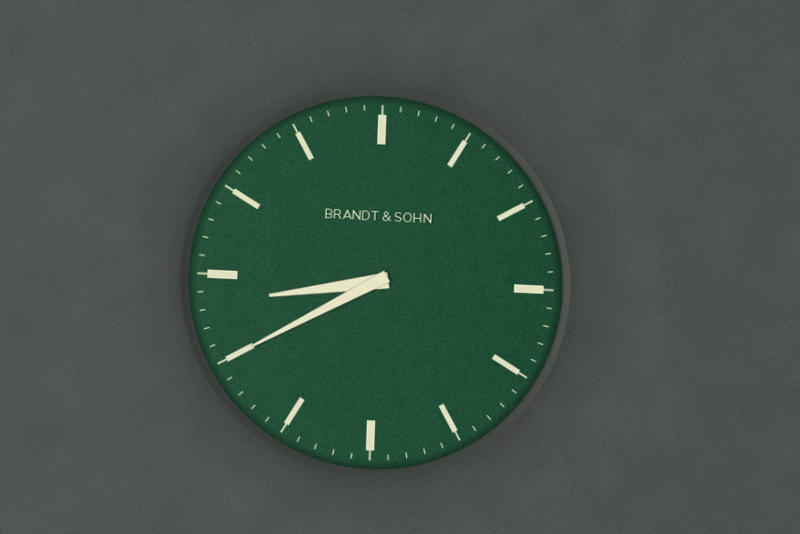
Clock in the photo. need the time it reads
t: 8:40
